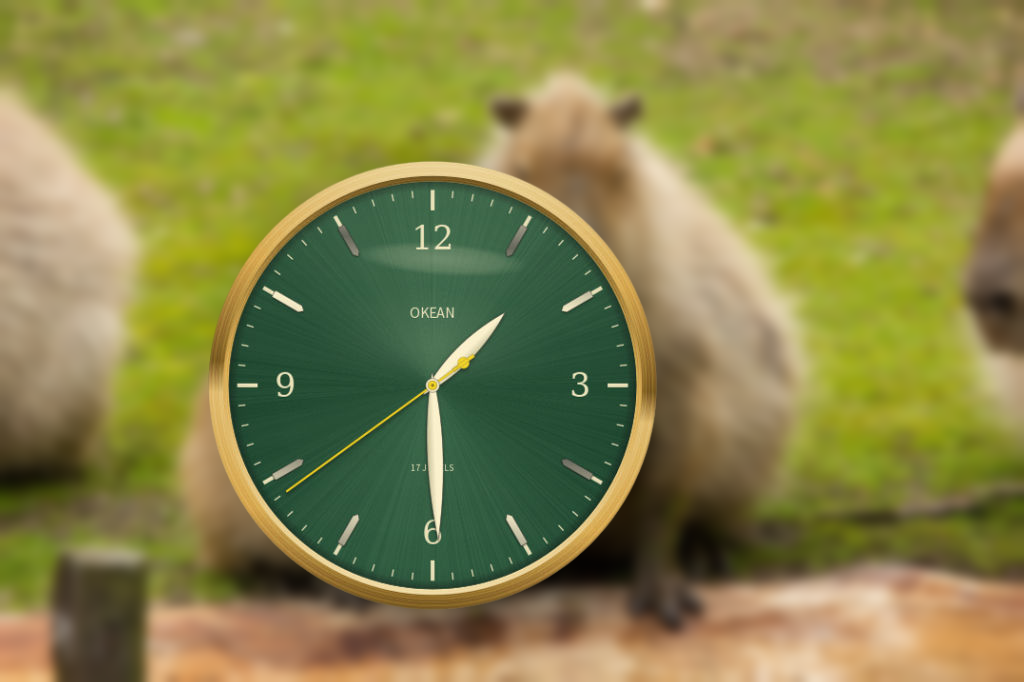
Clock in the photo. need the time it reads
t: 1:29:39
